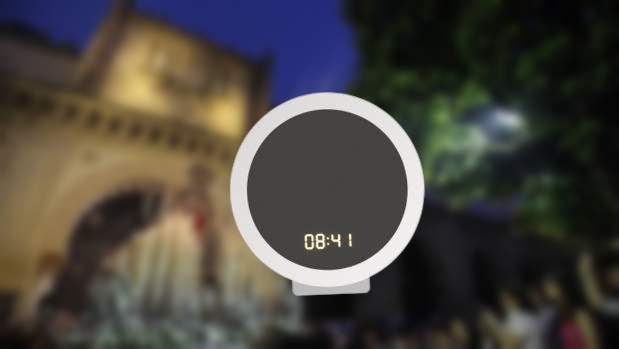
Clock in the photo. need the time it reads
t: 8:41
